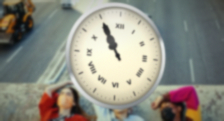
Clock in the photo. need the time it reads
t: 10:55
